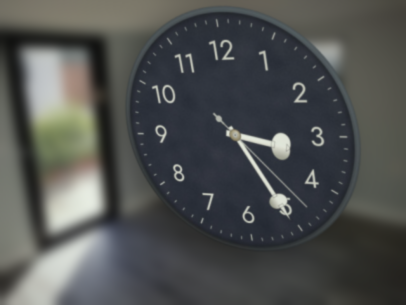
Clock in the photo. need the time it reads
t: 3:25:23
